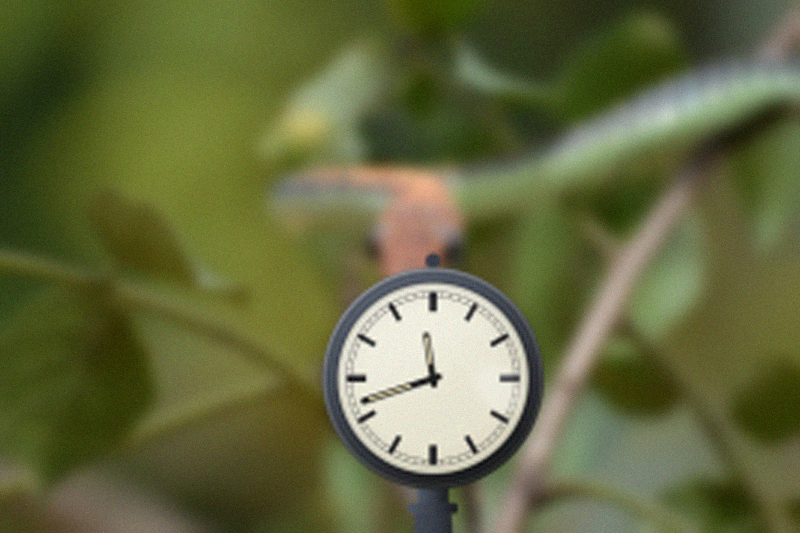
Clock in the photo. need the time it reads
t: 11:42
